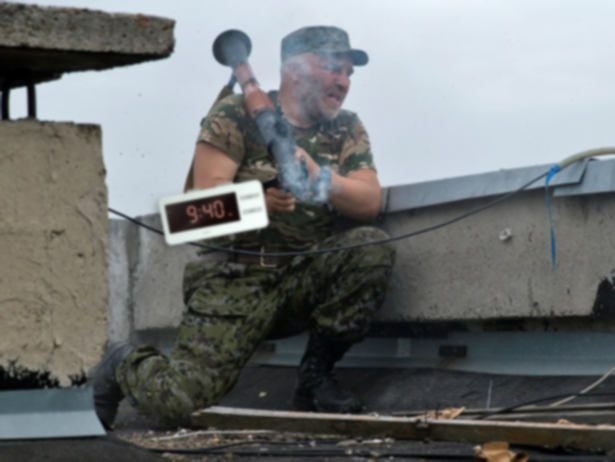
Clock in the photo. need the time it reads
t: 9:40
